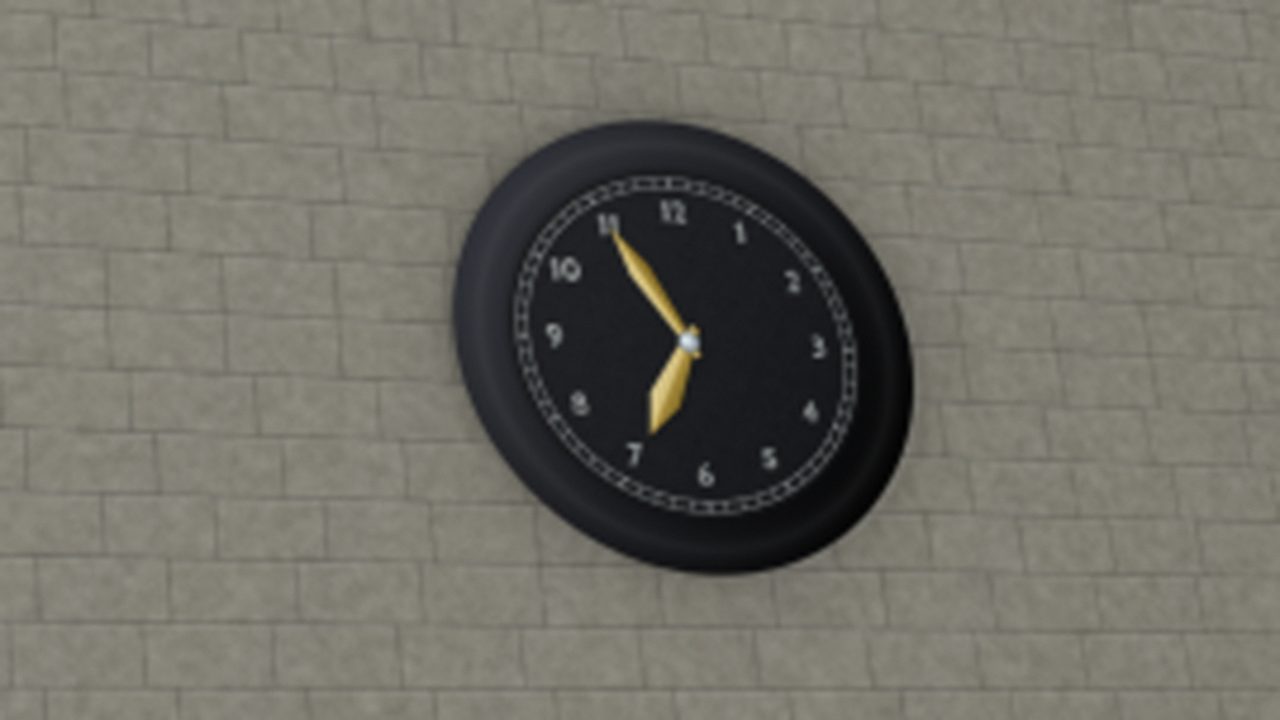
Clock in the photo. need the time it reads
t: 6:55
